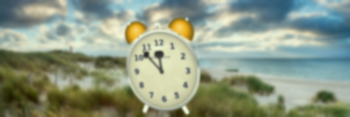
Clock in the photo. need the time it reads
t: 11:53
